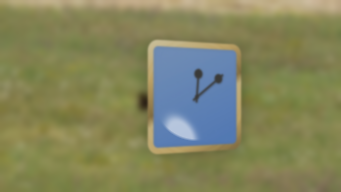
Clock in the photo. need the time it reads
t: 12:09
